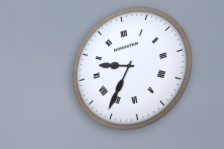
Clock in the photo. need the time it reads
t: 9:36
